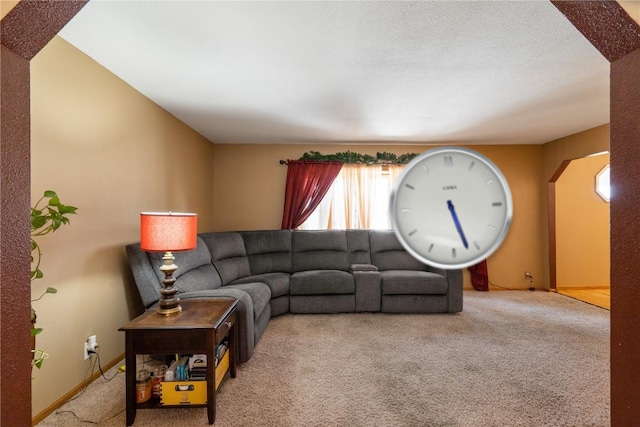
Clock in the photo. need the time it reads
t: 5:27
